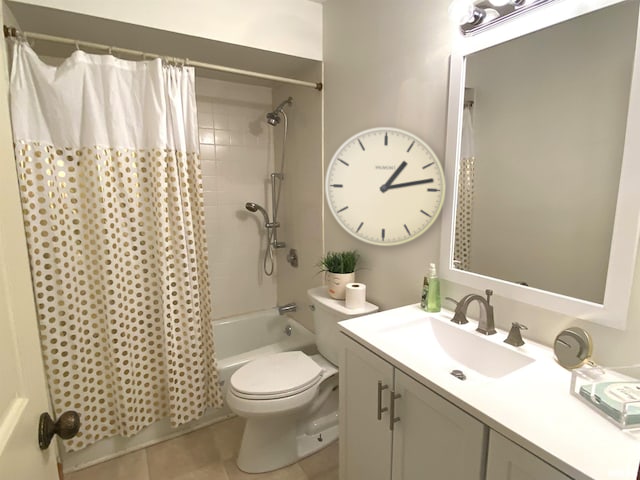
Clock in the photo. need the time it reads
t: 1:13
